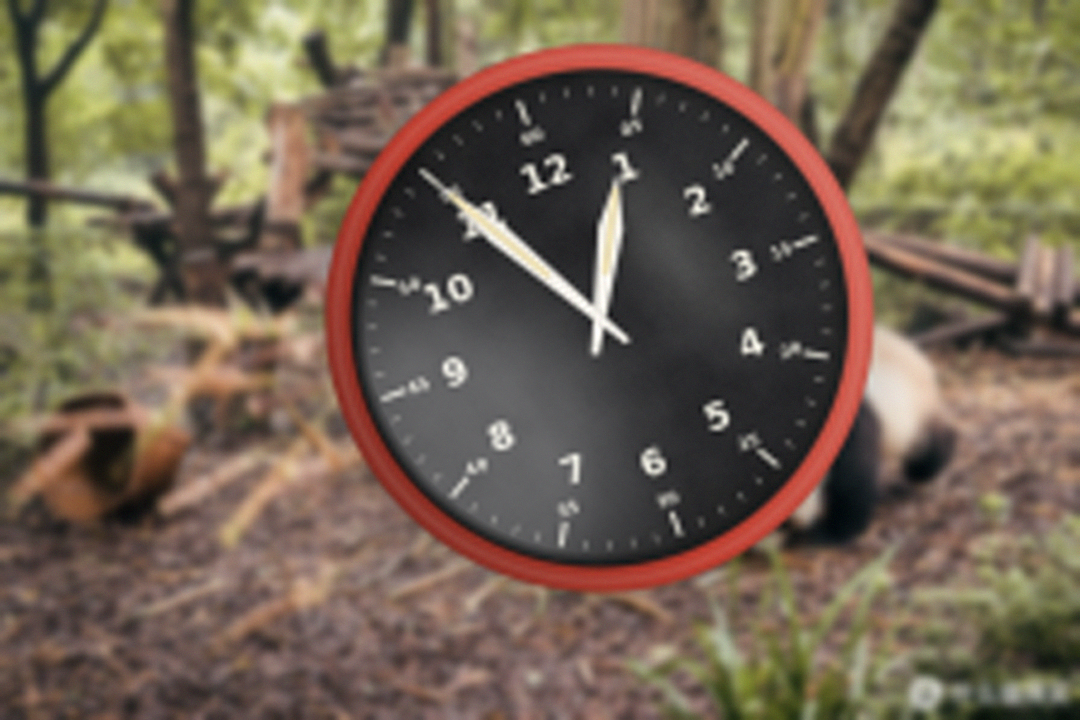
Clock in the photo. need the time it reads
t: 12:55
